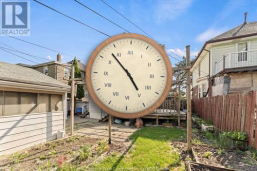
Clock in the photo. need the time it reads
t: 4:53
